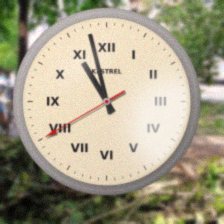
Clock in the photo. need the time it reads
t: 10:57:40
